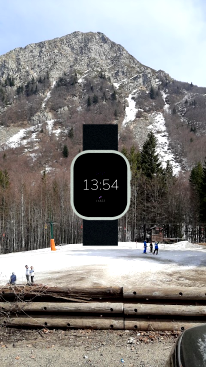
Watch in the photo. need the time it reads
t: 13:54
